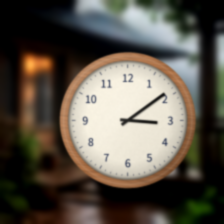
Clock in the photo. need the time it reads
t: 3:09
